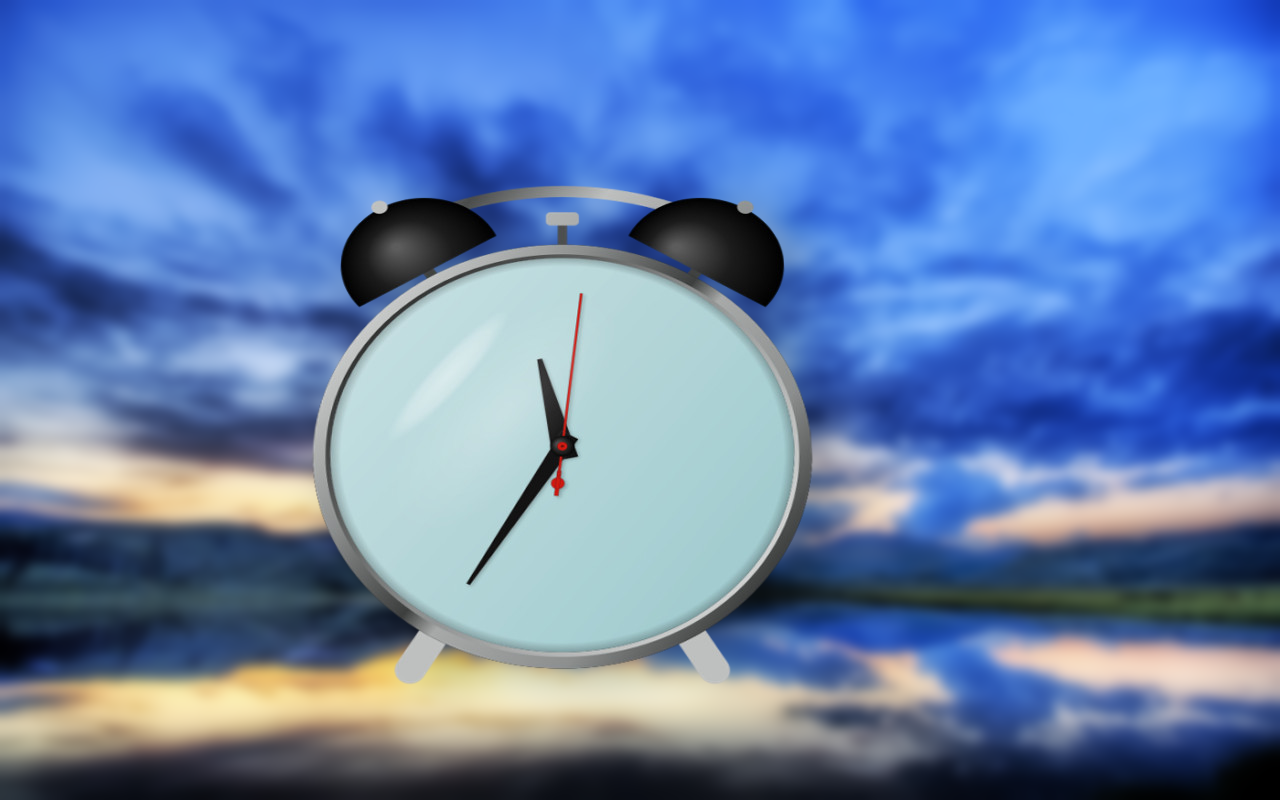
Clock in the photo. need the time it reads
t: 11:35:01
